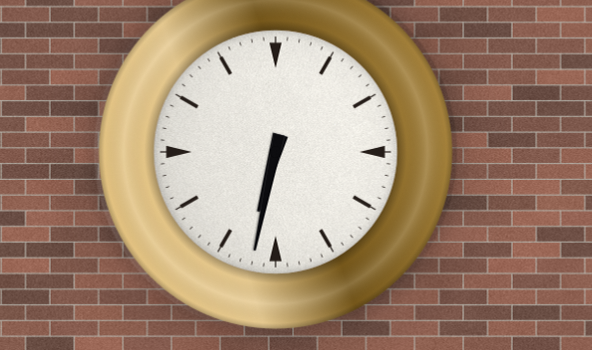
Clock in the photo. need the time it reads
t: 6:32
